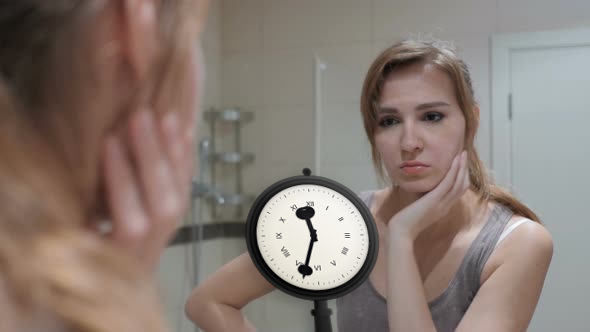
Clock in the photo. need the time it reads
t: 11:33
